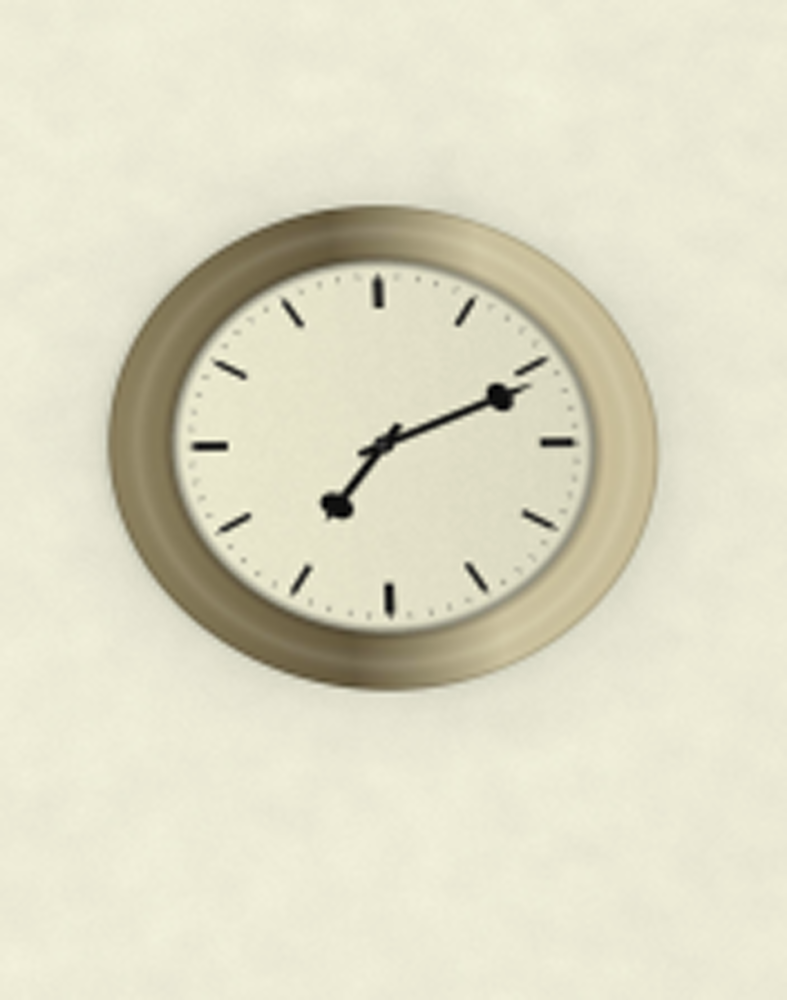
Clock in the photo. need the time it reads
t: 7:11
